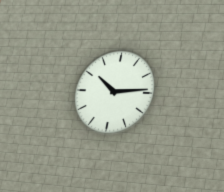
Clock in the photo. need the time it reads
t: 10:14
